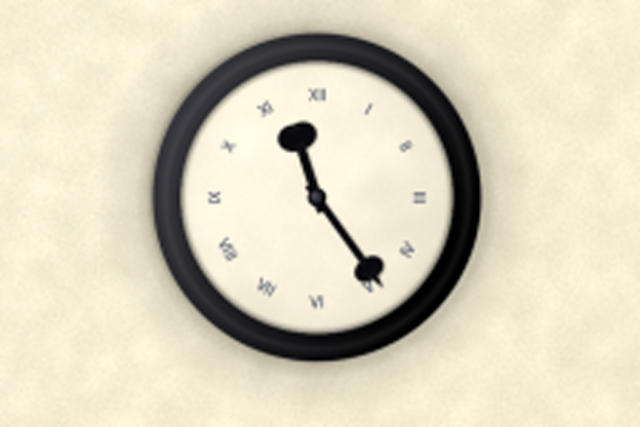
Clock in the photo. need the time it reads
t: 11:24
